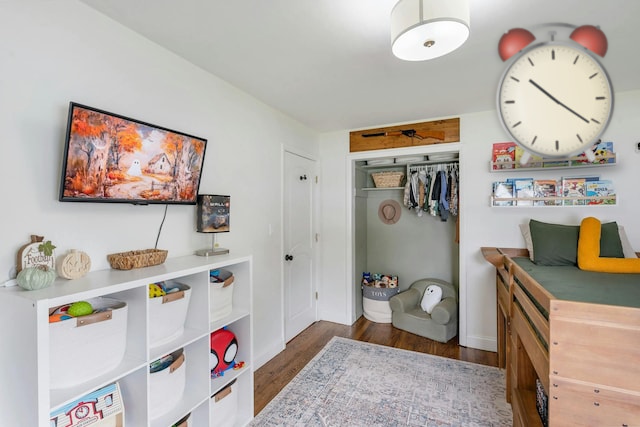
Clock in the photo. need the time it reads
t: 10:21
